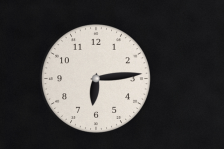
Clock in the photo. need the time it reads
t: 6:14
